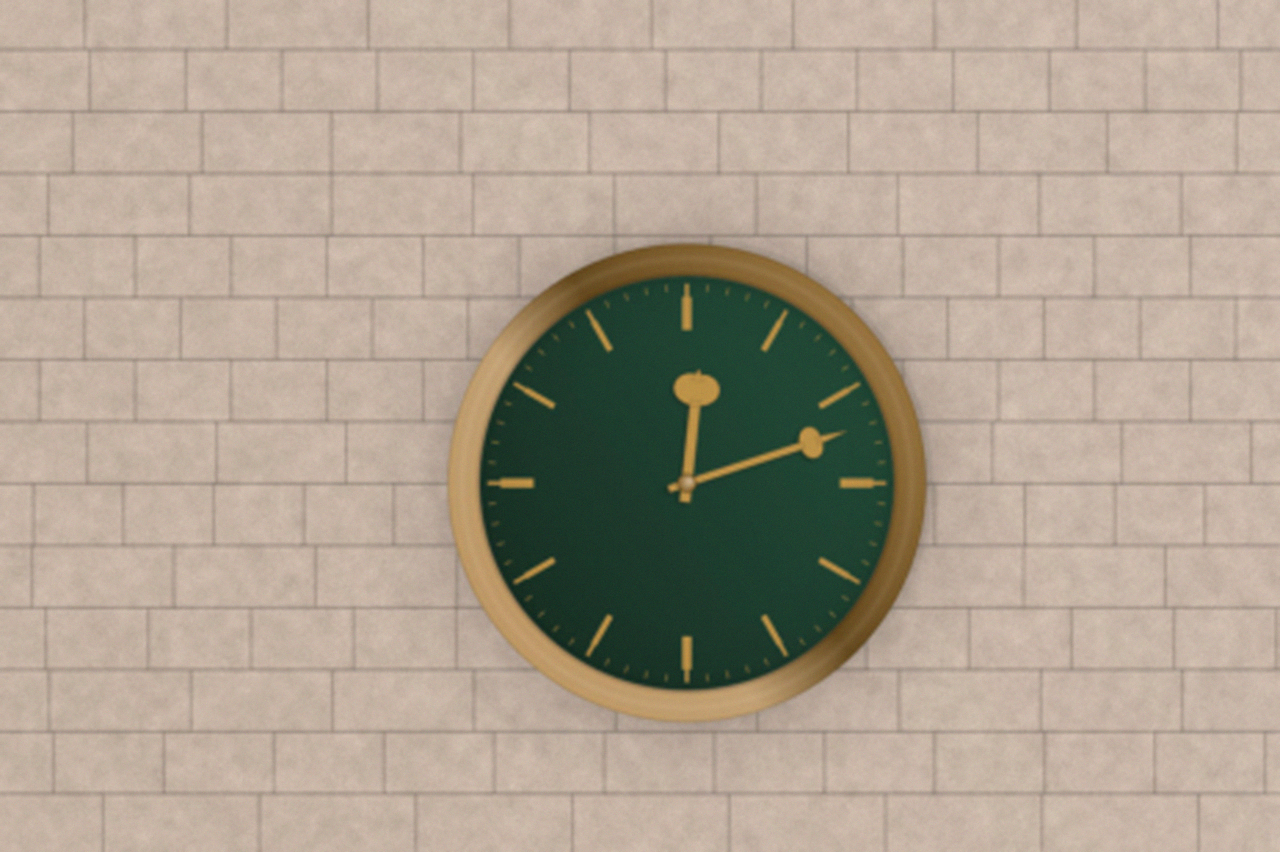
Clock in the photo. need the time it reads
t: 12:12
